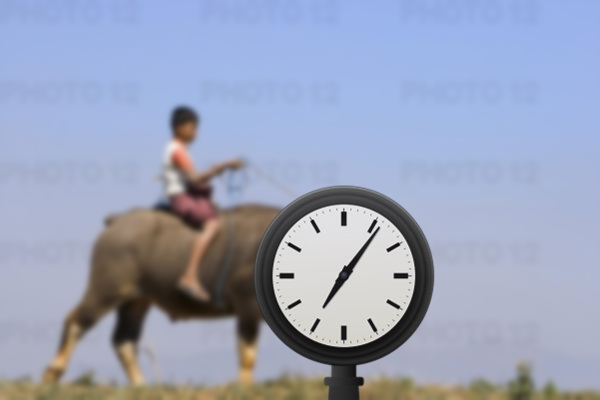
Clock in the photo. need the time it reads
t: 7:06
